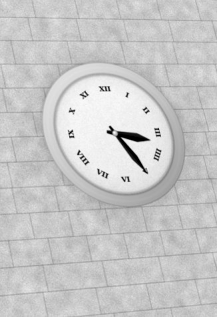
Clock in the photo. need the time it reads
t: 3:25
